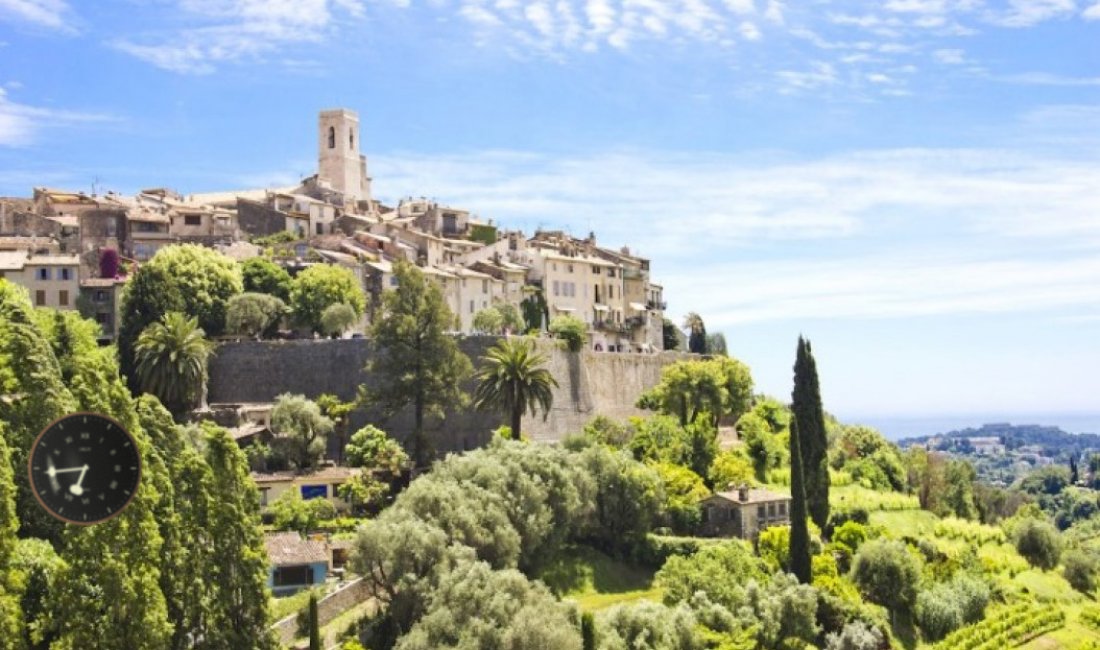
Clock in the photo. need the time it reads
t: 6:44
